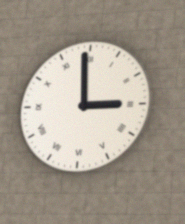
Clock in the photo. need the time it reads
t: 2:59
